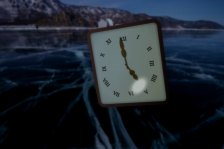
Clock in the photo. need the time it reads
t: 4:59
